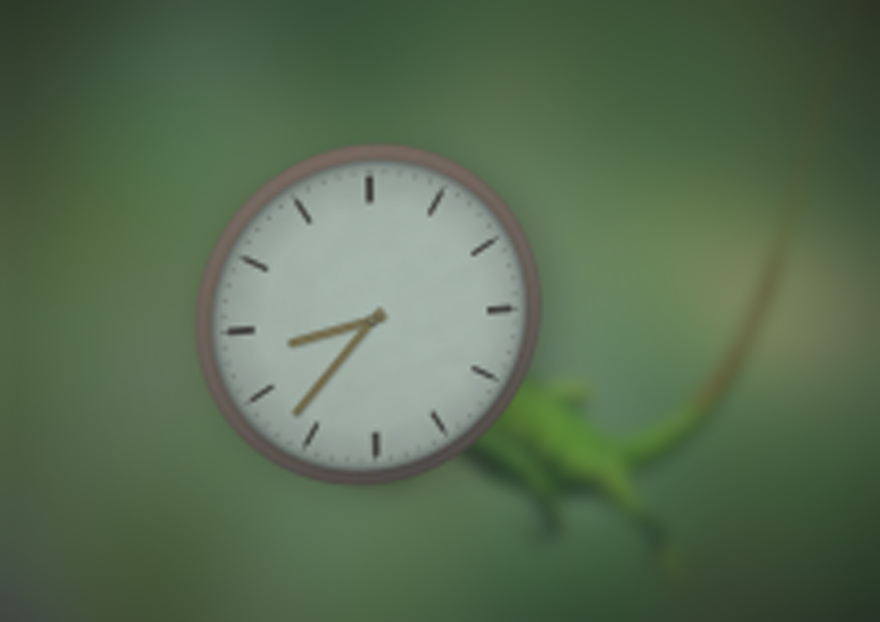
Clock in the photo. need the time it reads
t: 8:37
